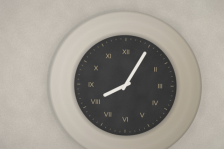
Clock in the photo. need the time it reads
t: 8:05
